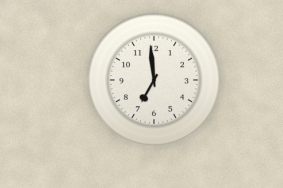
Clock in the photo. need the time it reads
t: 6:59
